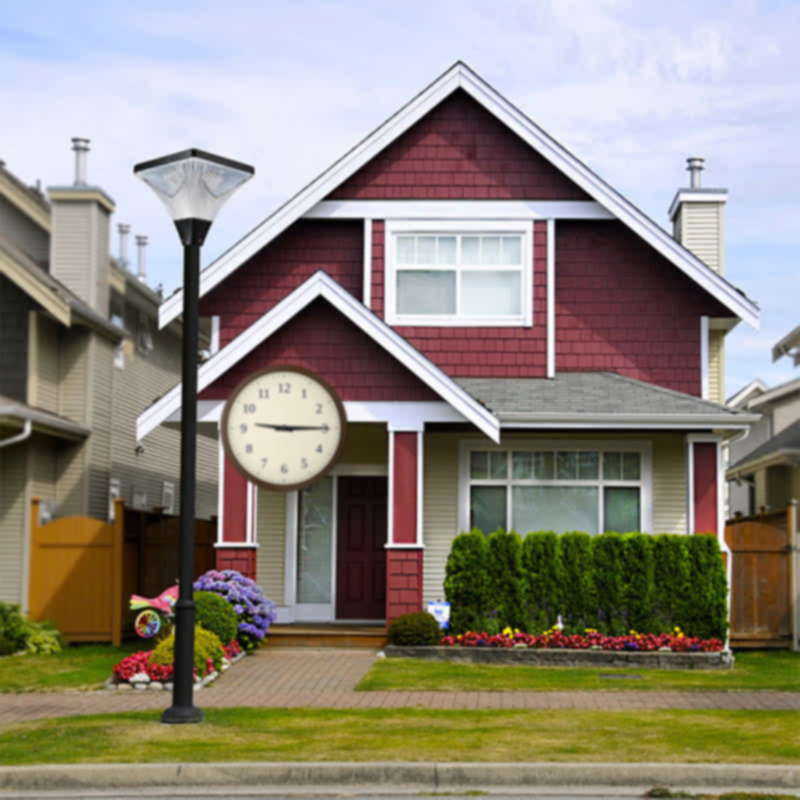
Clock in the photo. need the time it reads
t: 9:15
